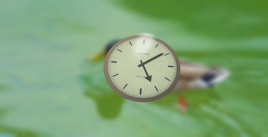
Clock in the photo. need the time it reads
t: 5:09
